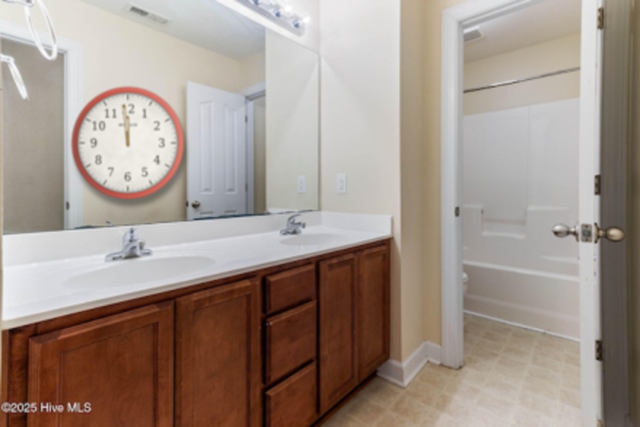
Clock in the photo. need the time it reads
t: 11:59
